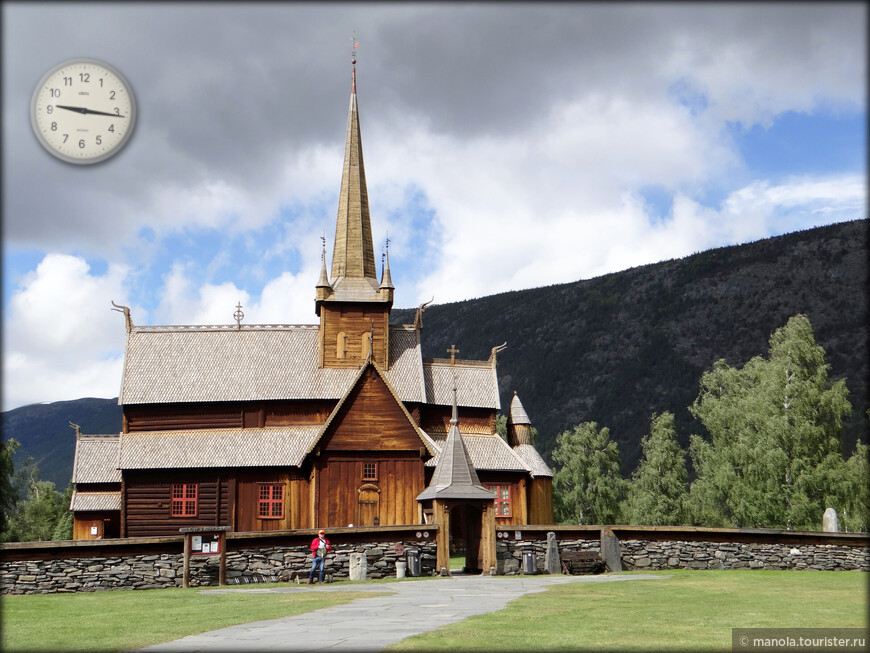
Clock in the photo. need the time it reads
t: 9:16
